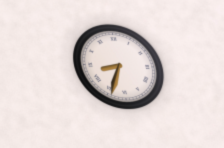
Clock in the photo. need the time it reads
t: 8:34
